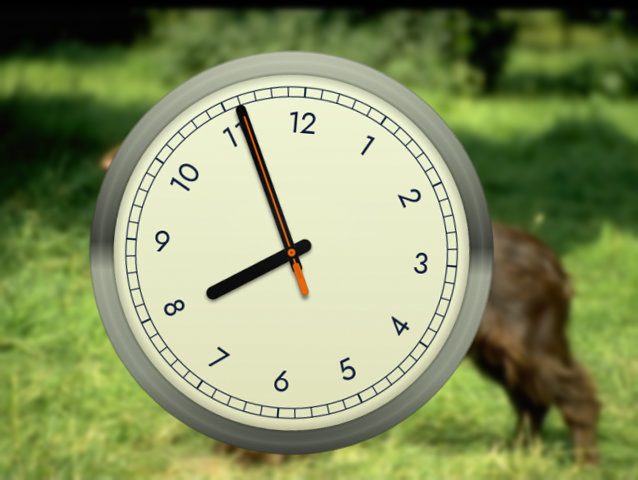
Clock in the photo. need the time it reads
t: 7:55:56
